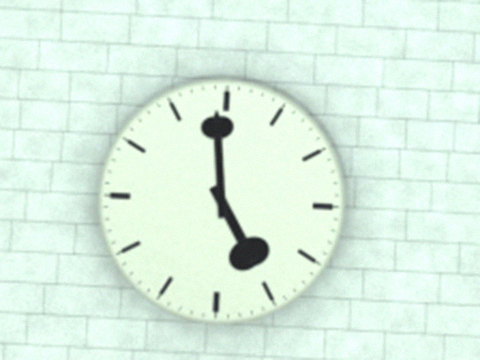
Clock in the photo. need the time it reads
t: 4:59
